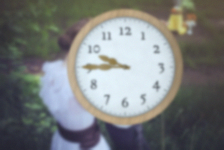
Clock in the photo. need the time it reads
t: 9:45
